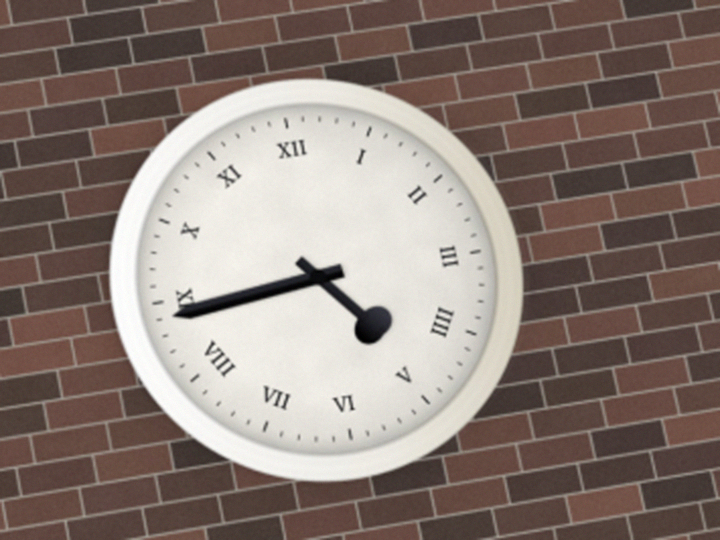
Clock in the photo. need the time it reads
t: 4:44
